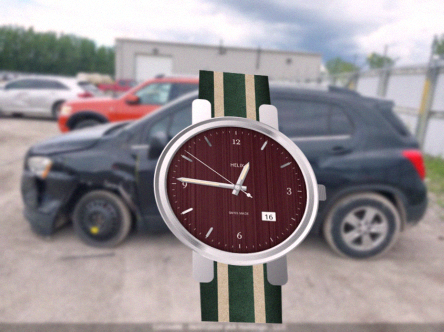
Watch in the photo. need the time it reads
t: 12:45:51
